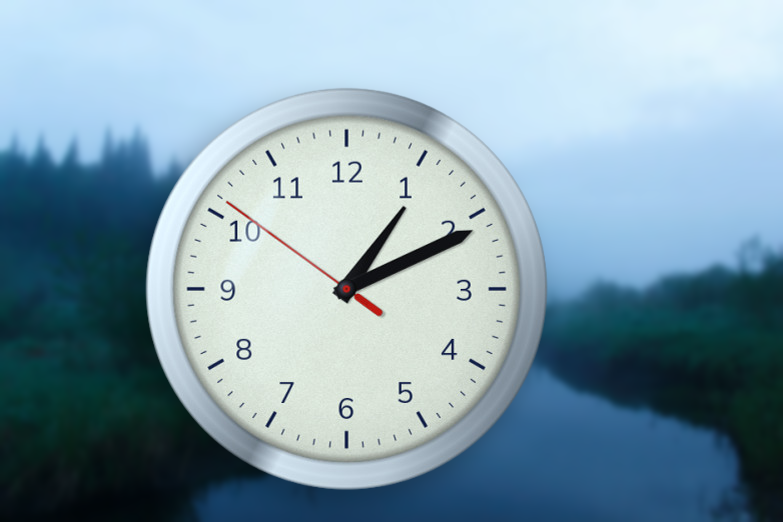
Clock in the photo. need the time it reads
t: 1:10:51
